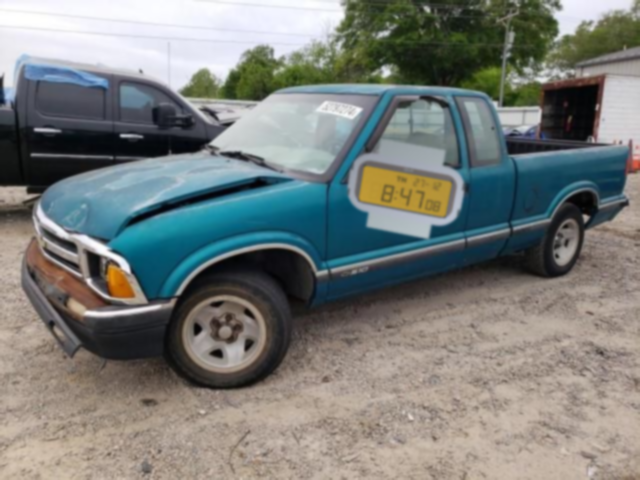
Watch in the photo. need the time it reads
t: 8:47
